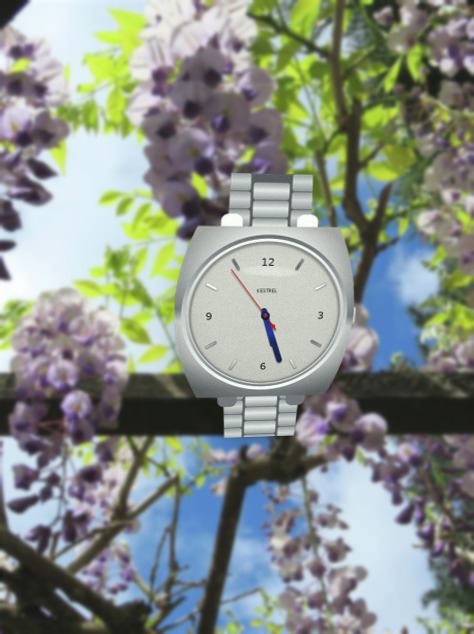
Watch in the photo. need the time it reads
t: 5:26:54
